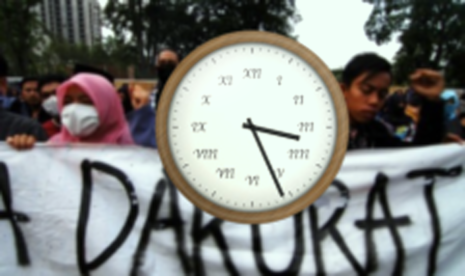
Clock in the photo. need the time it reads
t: 3:26
